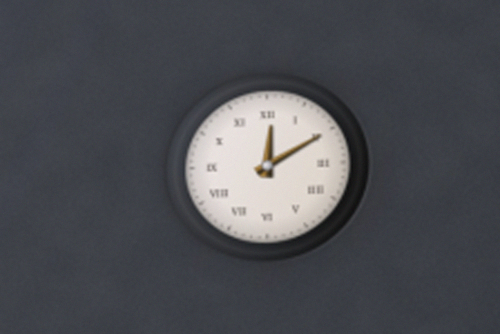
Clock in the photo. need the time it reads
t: 12:10
